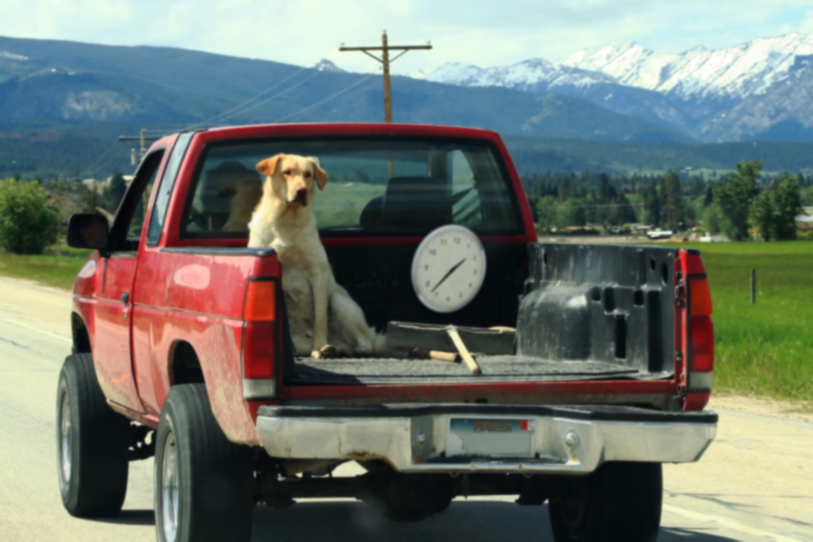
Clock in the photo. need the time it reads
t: 1:37
